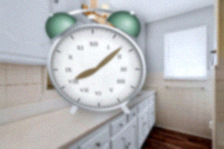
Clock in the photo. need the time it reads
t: 8:08
